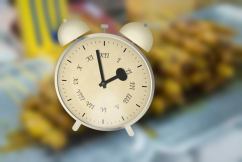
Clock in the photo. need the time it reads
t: 1:58
